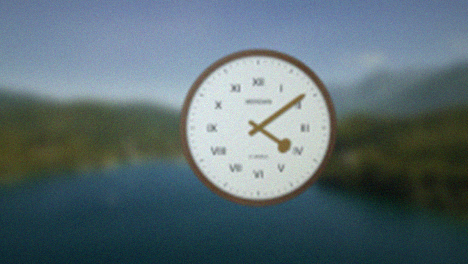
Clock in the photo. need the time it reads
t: 4:09
